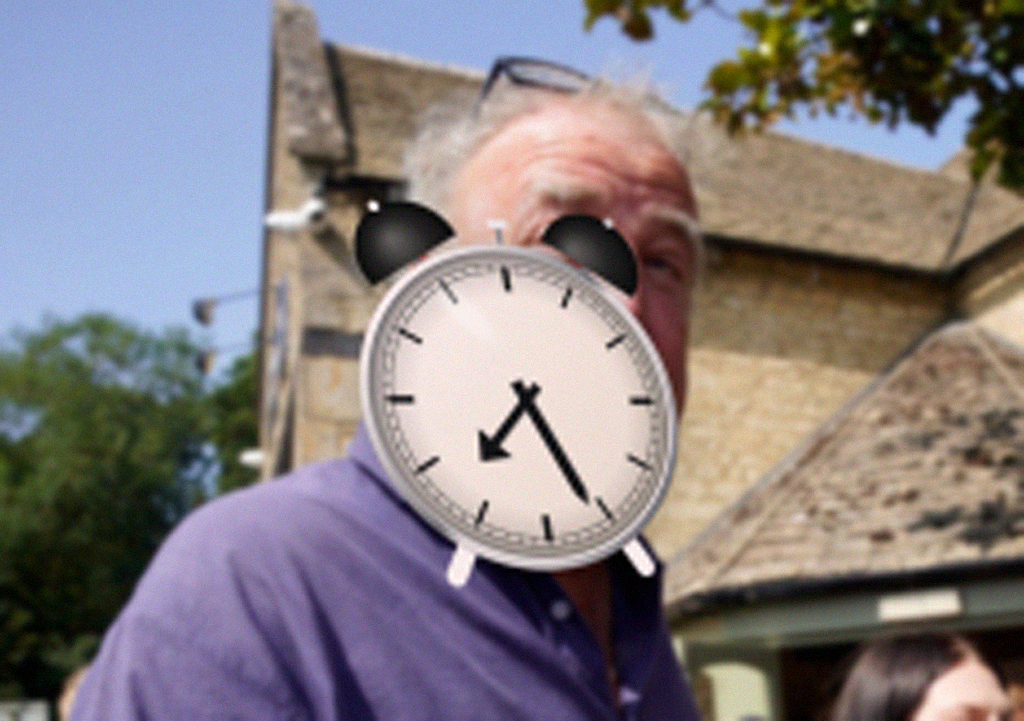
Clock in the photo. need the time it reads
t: 7:26
